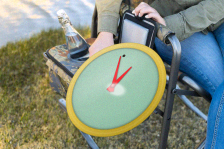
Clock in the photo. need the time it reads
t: 12:59
